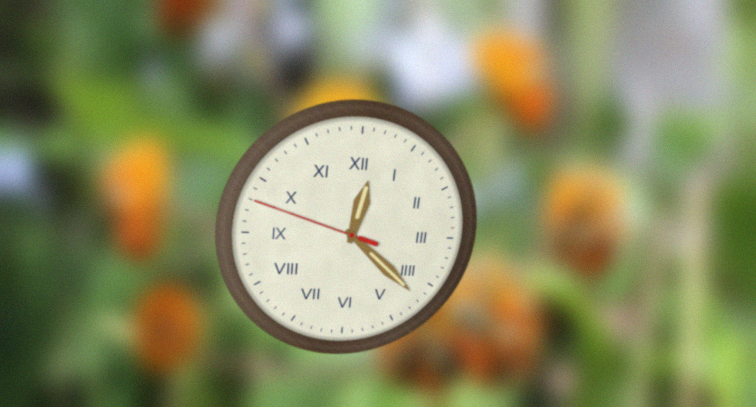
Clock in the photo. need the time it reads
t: 12:21:48
